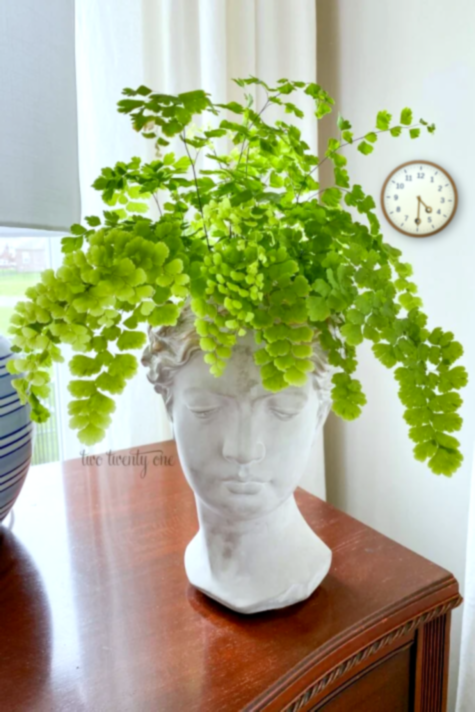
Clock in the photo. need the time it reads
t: 4:30
